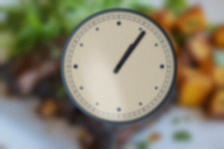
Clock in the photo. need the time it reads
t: 1:06
